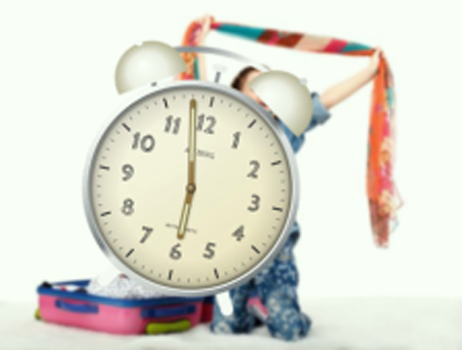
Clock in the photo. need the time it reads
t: 5:58
